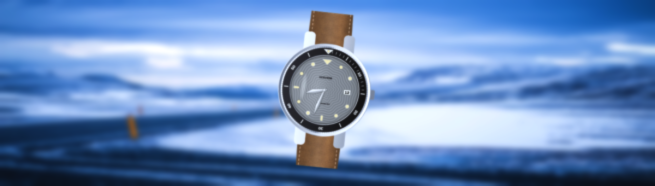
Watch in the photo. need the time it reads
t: 8:33
